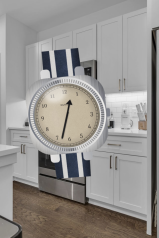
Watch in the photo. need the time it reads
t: 12:33
